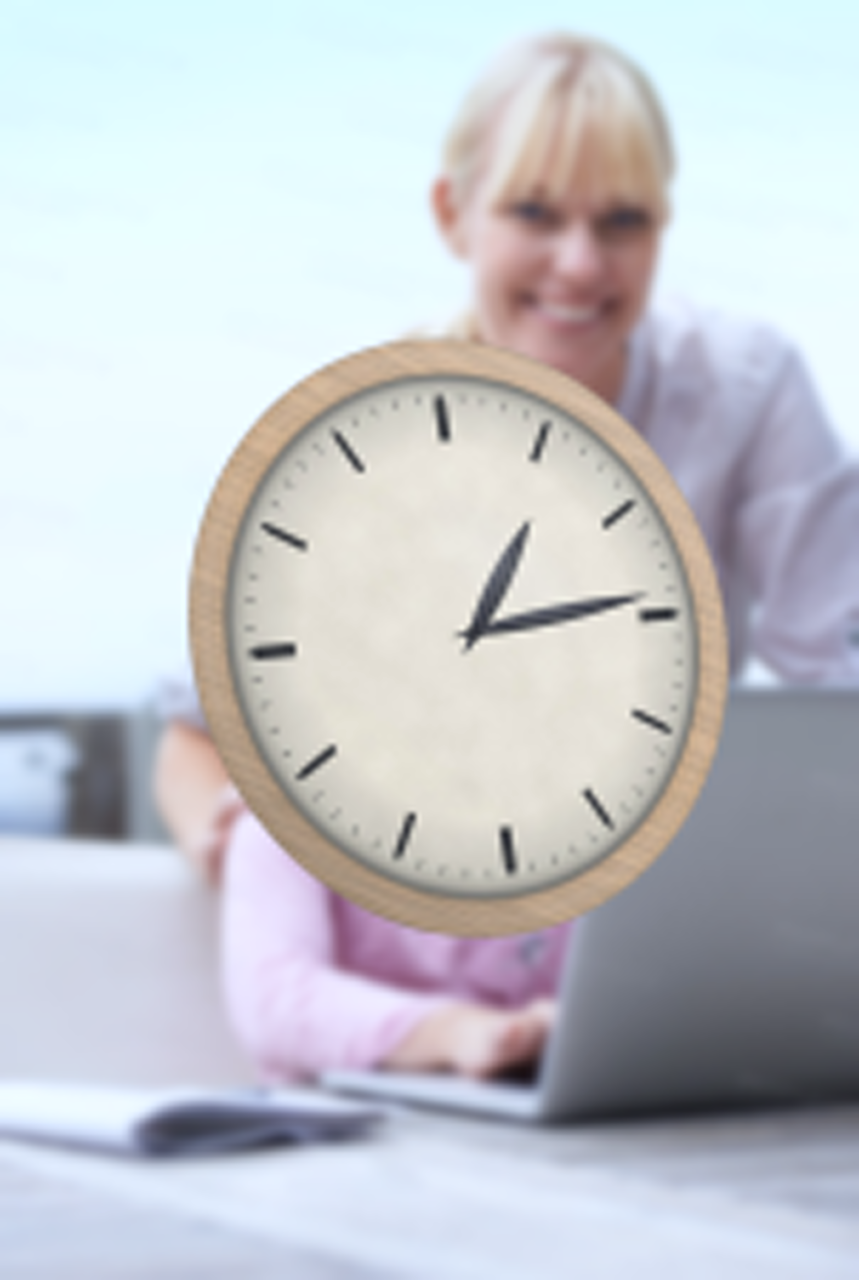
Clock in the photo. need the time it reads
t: 1:14
